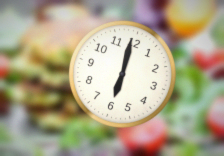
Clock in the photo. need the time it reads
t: 5:59
